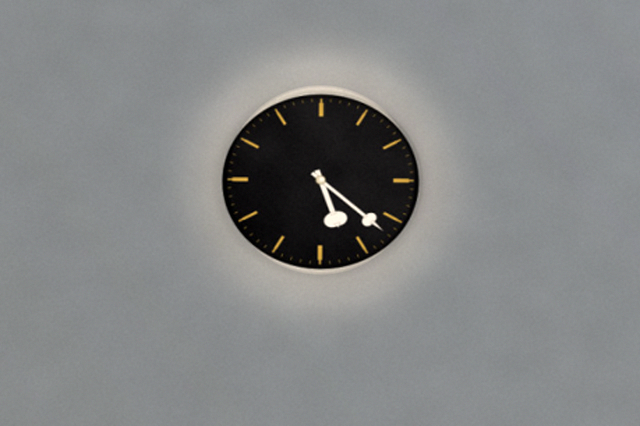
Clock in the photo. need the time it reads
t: 5:22
